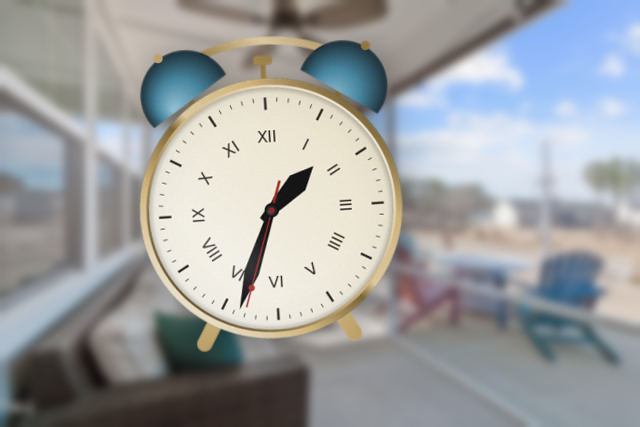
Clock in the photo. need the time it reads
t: 1:33:33
